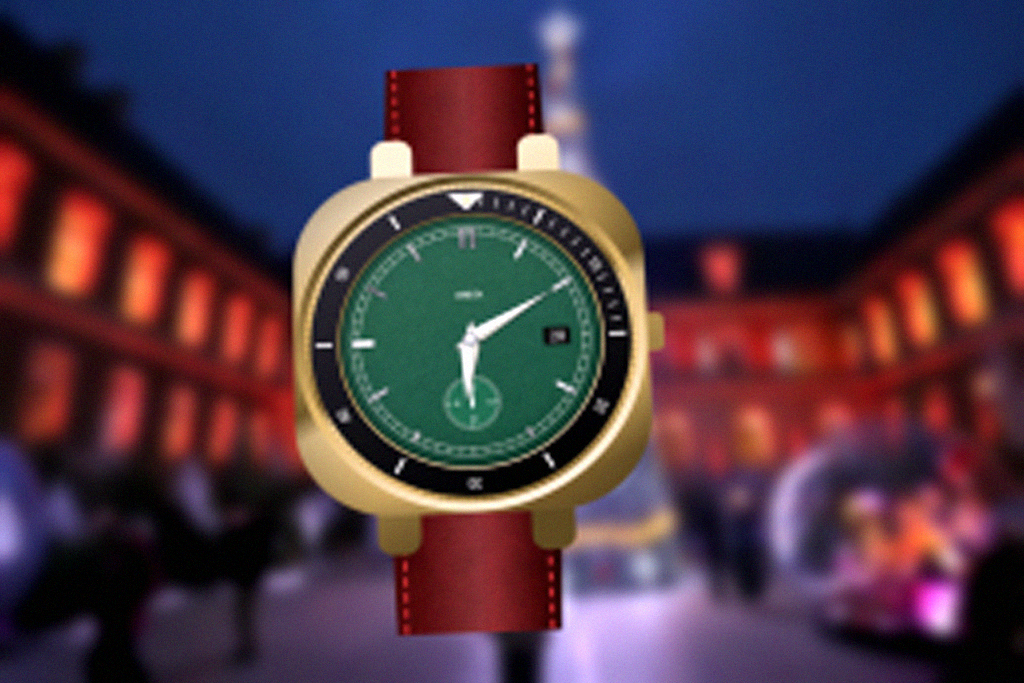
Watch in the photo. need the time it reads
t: 6:10
